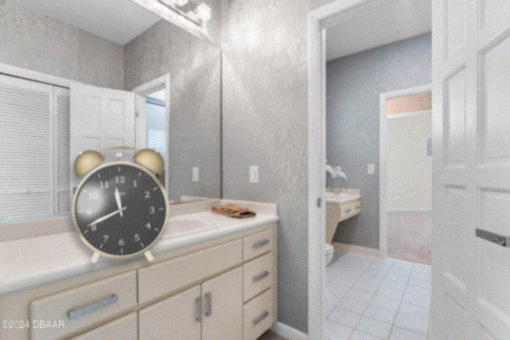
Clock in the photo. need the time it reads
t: 11:41
